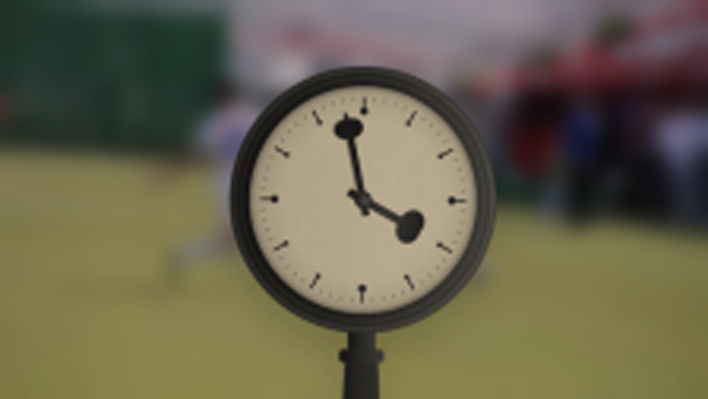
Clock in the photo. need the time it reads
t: 3:58
